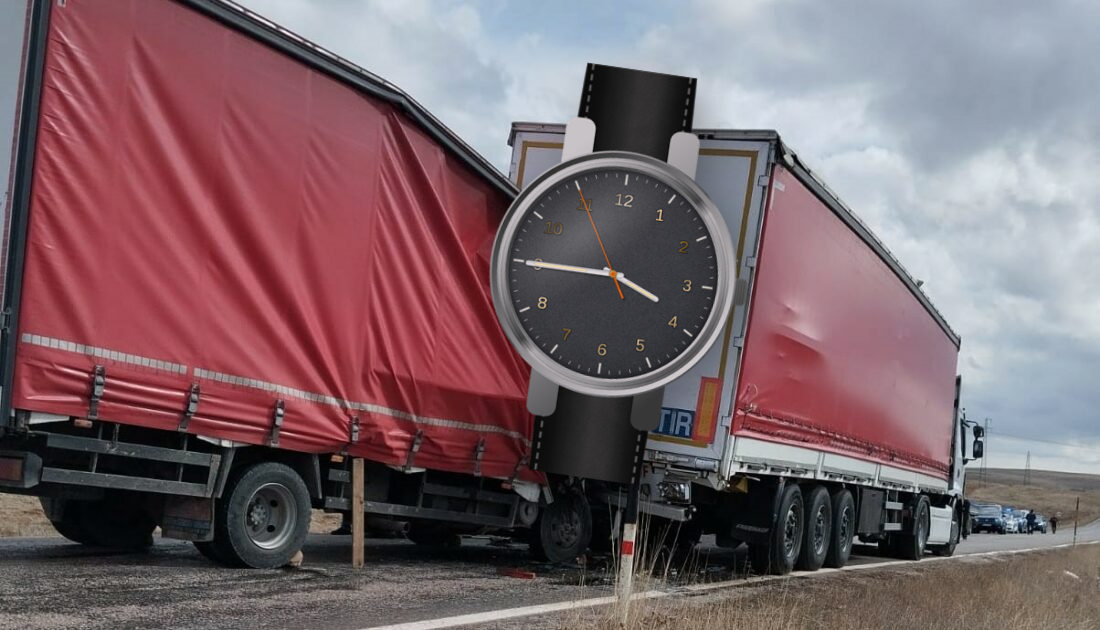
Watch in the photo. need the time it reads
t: 3:44:55
